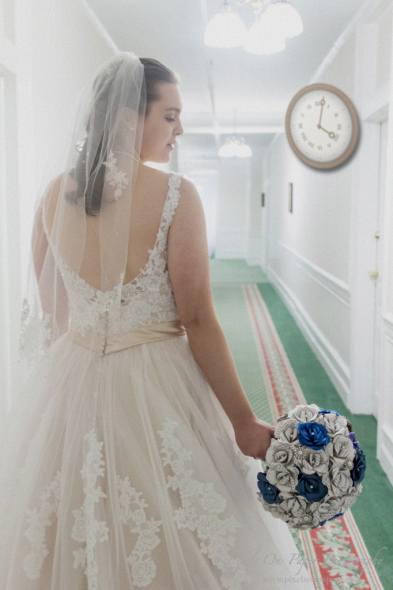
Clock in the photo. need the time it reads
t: 4:02
